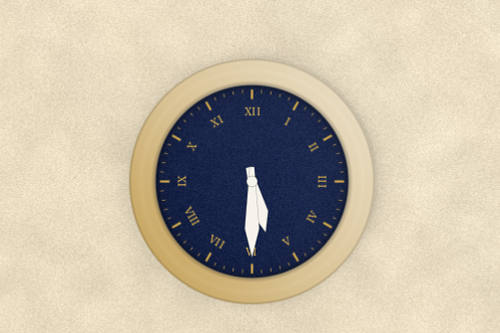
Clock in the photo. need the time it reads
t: 5:30
